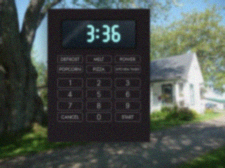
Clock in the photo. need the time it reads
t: 3:36
